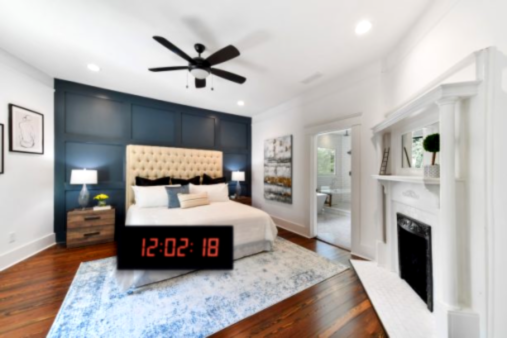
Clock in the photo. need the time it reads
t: 12:02:18
